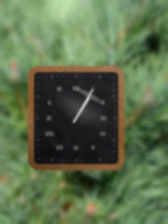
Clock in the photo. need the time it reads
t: 1:05
